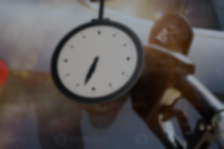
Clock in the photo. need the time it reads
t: 6:33
